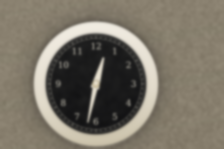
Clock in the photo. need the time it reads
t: 12:32
